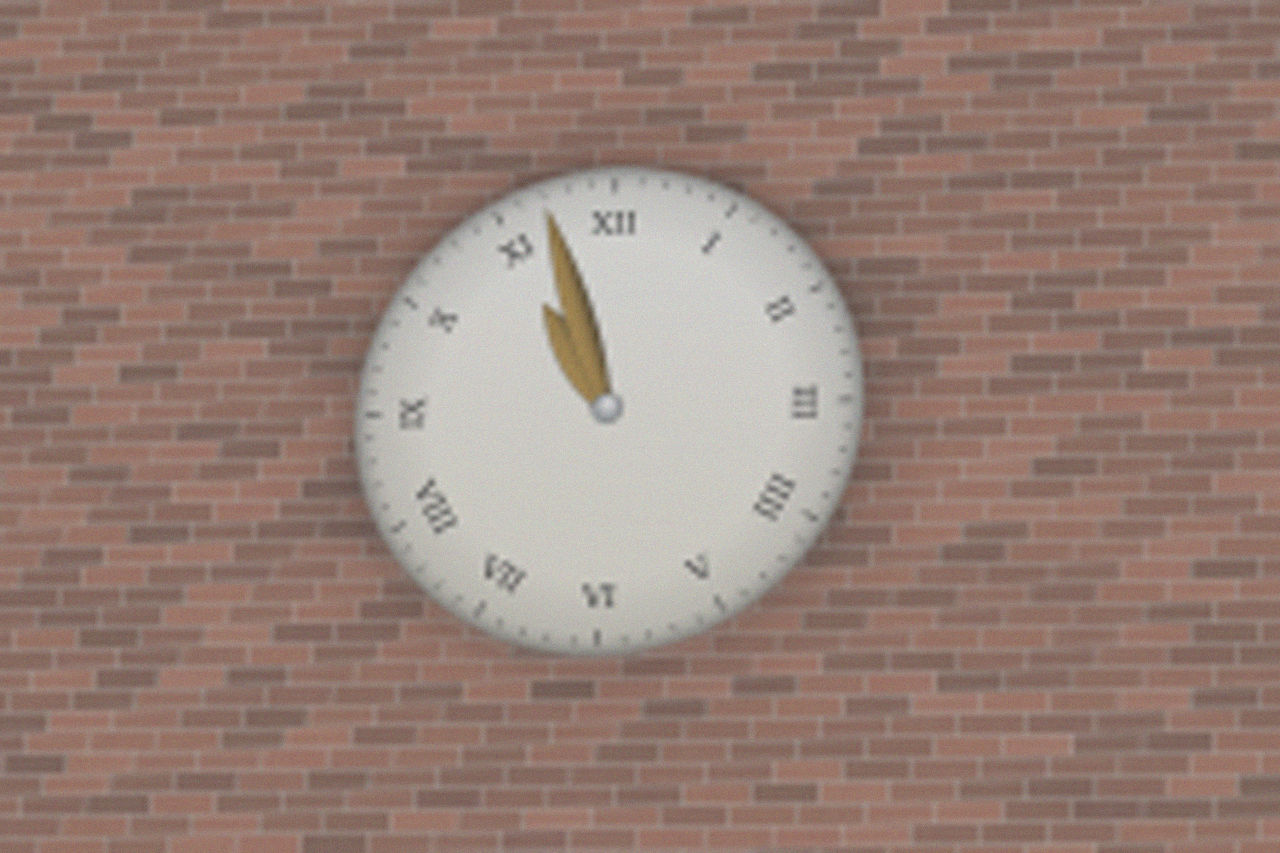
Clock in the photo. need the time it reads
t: 10:57
